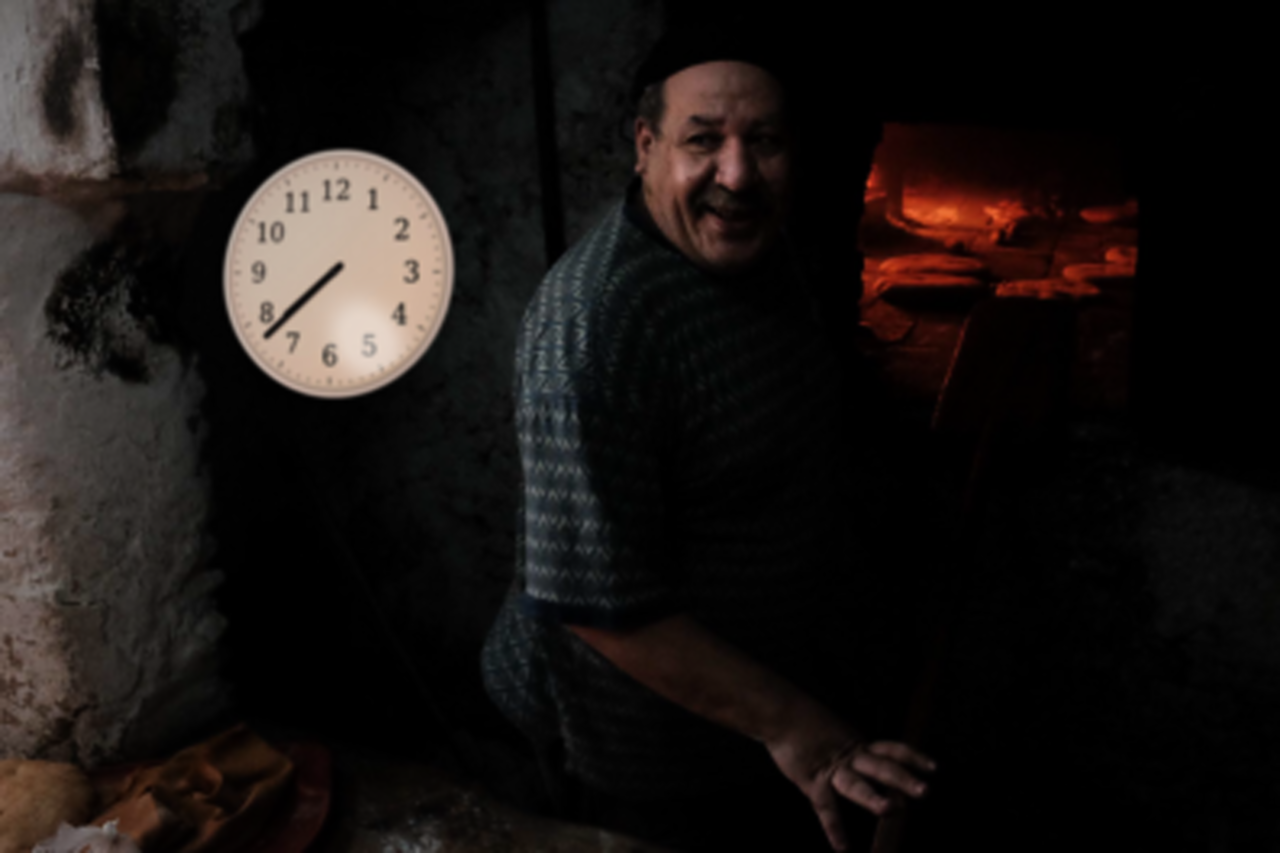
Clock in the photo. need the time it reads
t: 7:38
